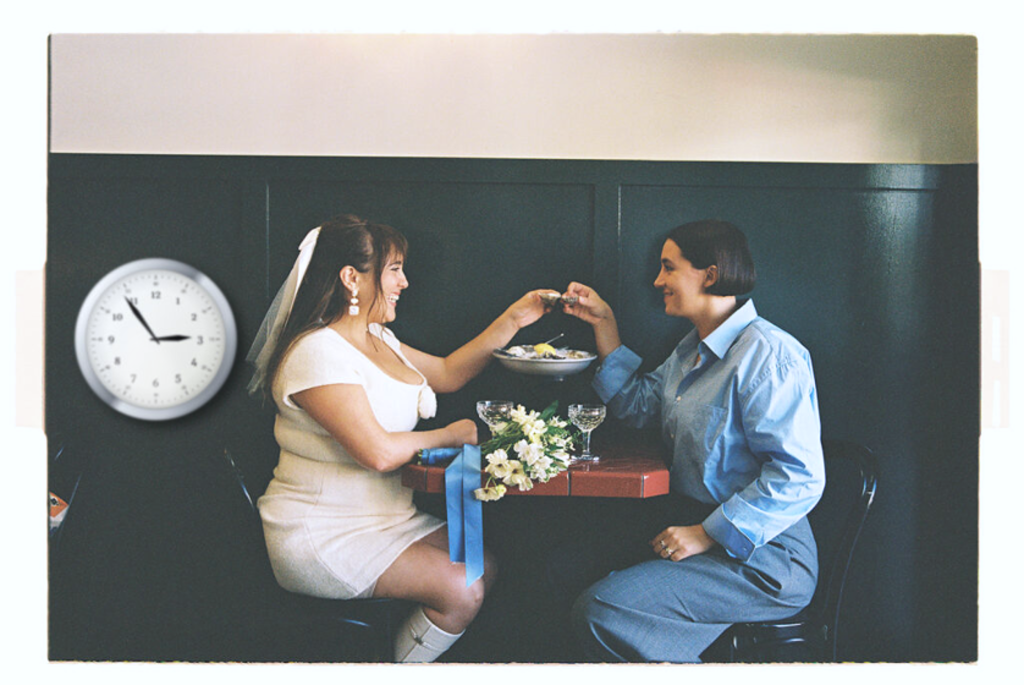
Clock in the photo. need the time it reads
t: 2:54
